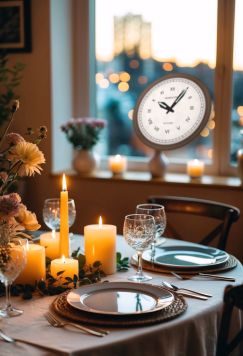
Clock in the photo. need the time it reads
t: 10:06
